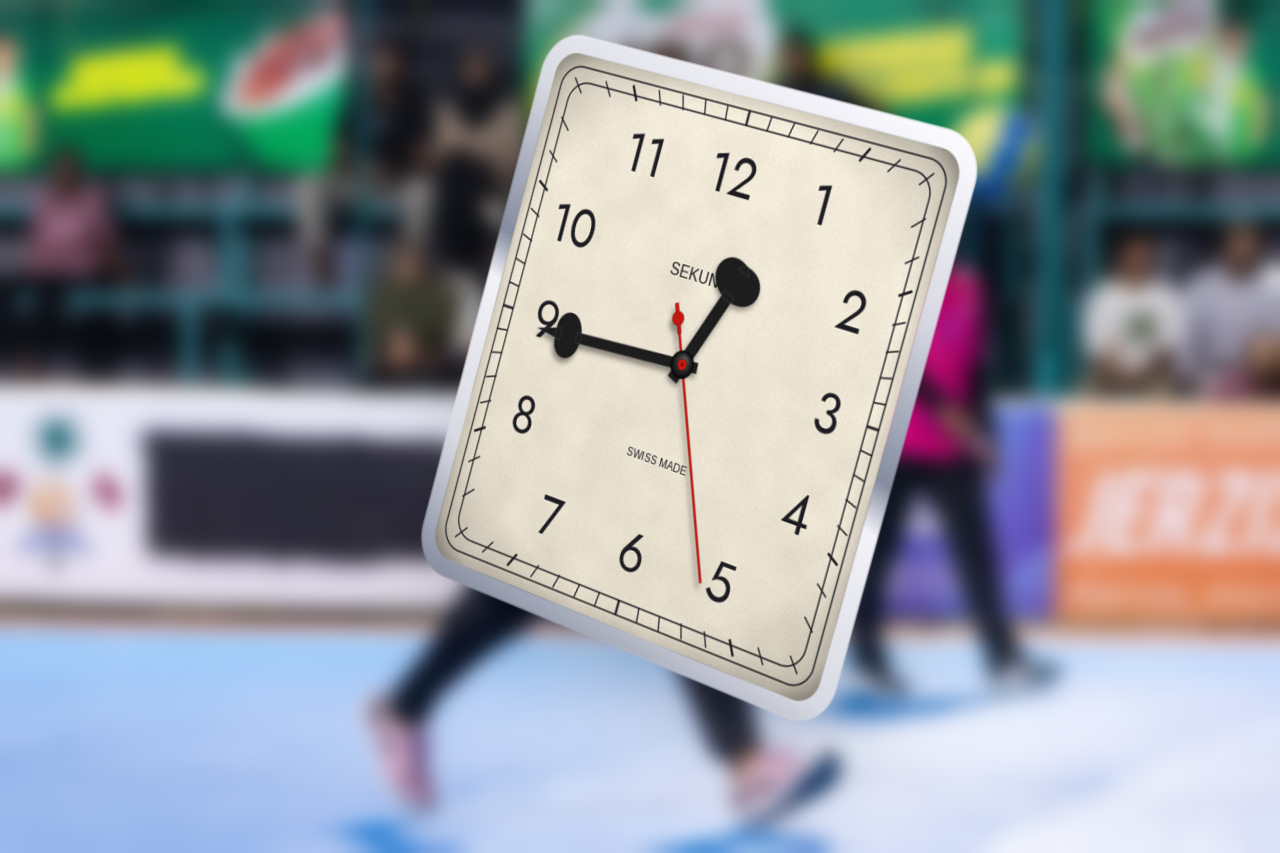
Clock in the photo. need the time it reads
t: 12:44:26
